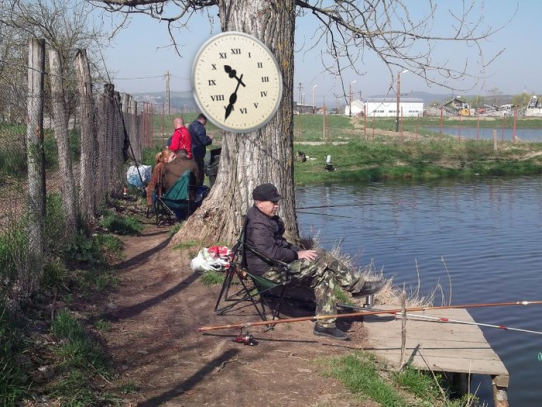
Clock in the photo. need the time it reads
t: 10:35
